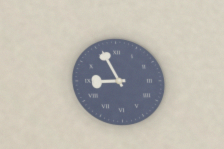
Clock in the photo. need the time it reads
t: 8:56
